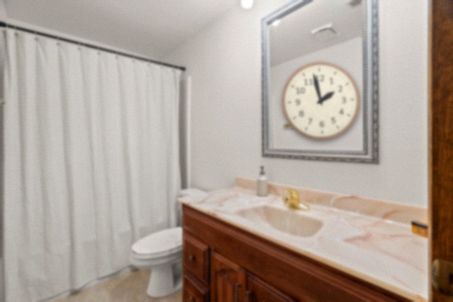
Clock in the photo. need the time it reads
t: 1:58
